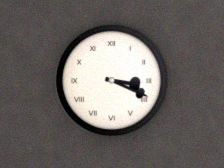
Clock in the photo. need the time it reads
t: 3:19
